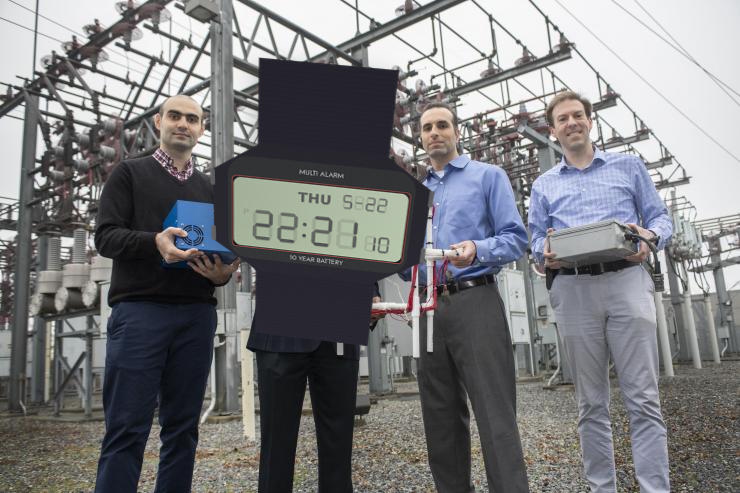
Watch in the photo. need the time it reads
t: 22:21:10
